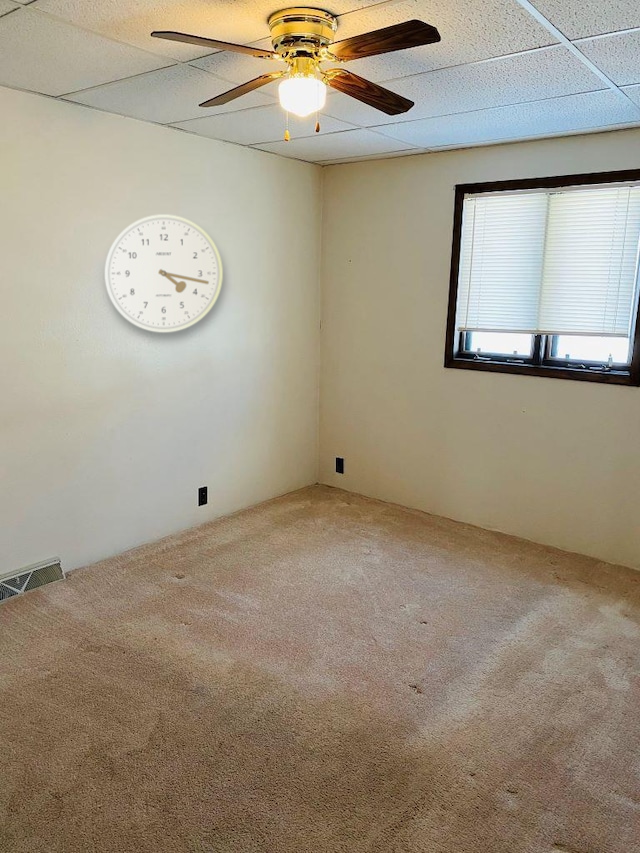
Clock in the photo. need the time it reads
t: 4:17
